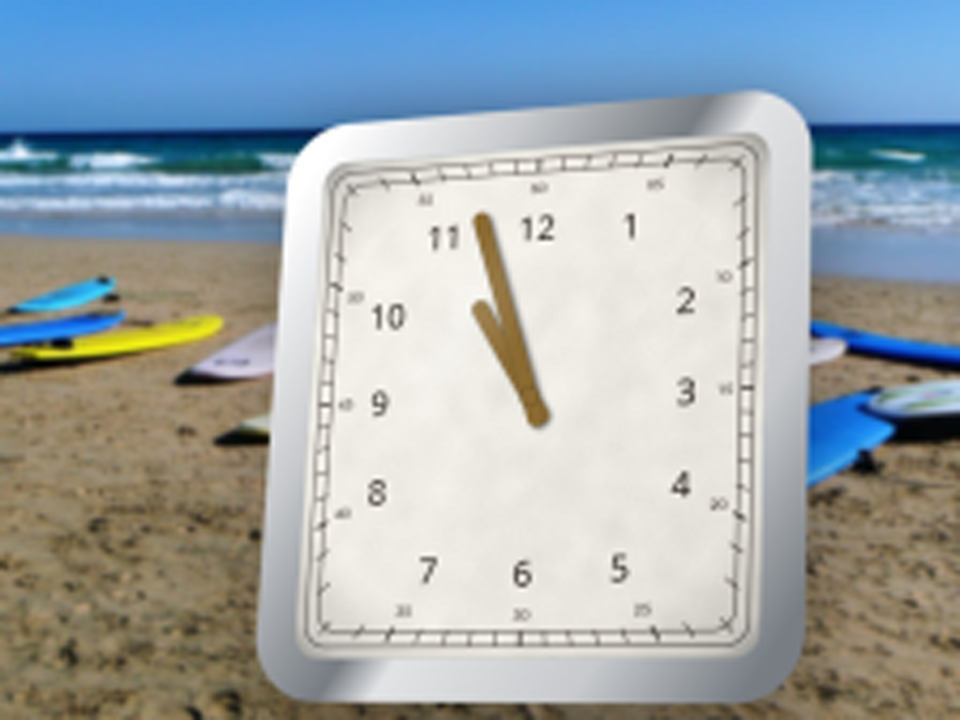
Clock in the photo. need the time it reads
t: 10:57
